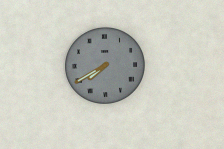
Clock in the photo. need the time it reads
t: 7:40
